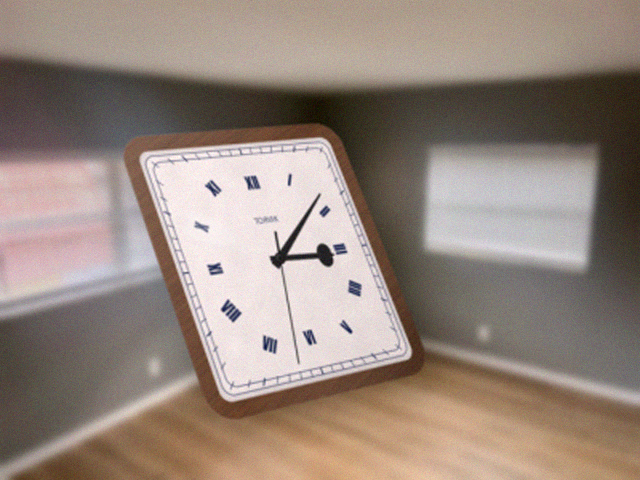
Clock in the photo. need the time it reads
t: 3:08:32
